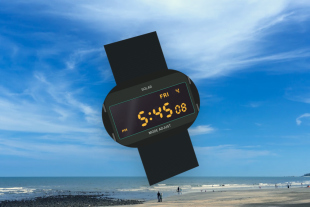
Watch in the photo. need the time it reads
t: 5:45:08
